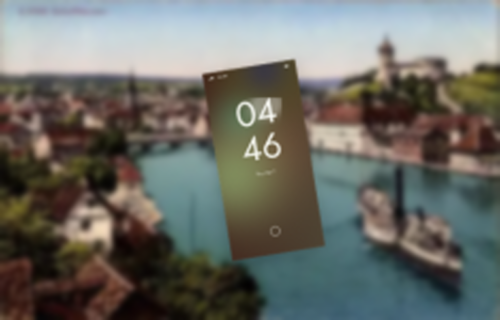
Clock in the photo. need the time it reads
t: 4:46
